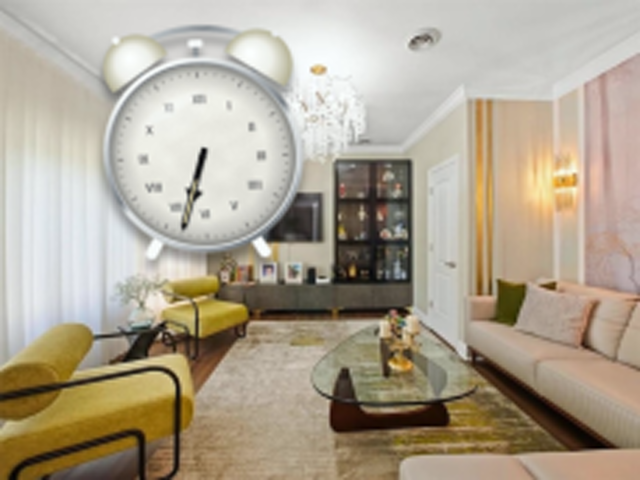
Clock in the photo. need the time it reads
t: 6:33
